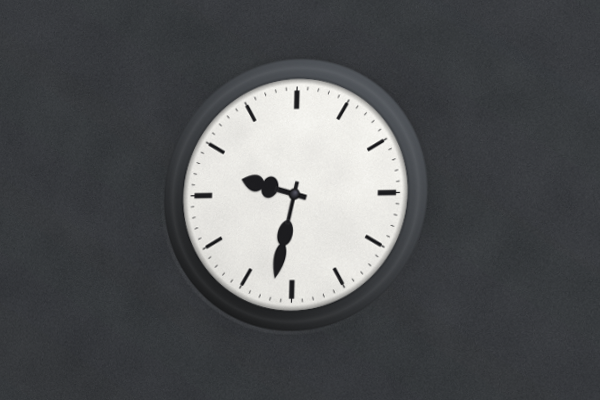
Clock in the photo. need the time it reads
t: 9:32
